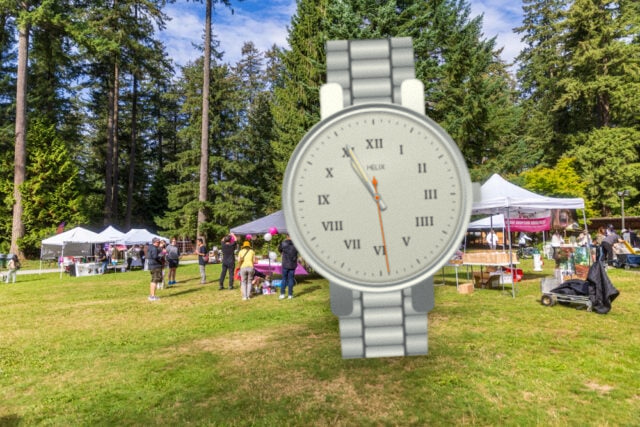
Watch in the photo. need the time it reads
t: 10:55:29
